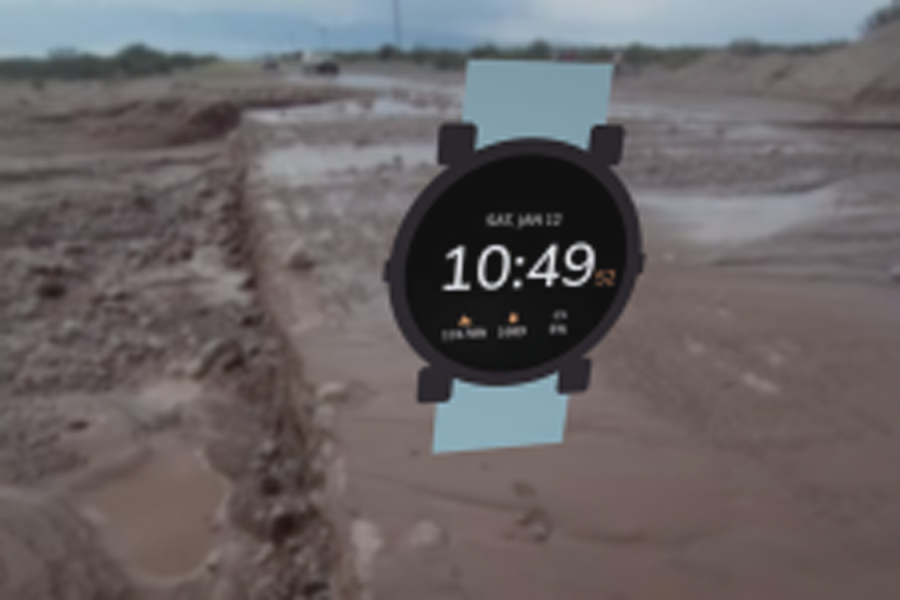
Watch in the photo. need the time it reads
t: 10:49
